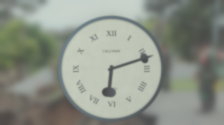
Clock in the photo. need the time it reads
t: 6:12
